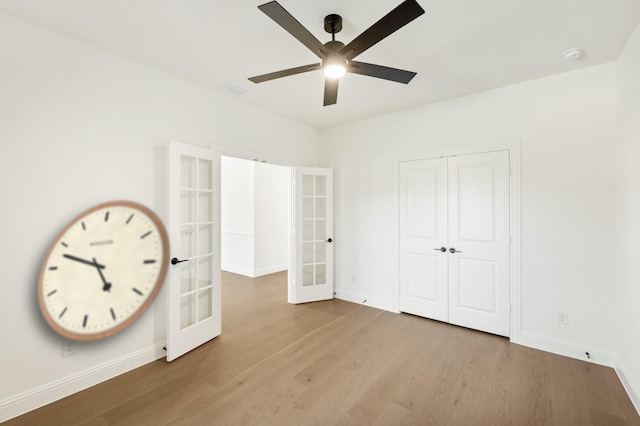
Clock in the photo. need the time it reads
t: 4:48
